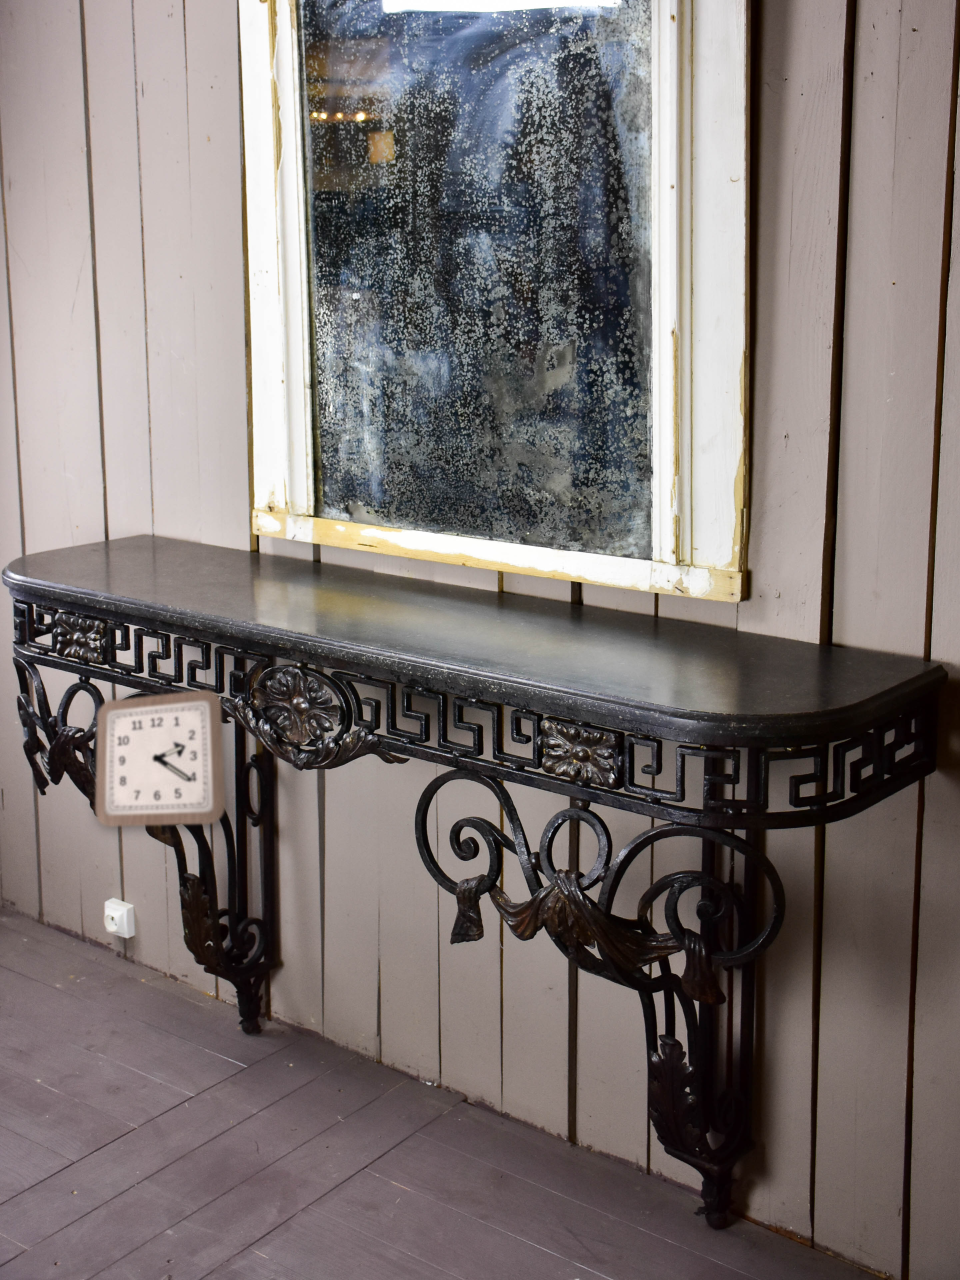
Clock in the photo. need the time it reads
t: 2:21
